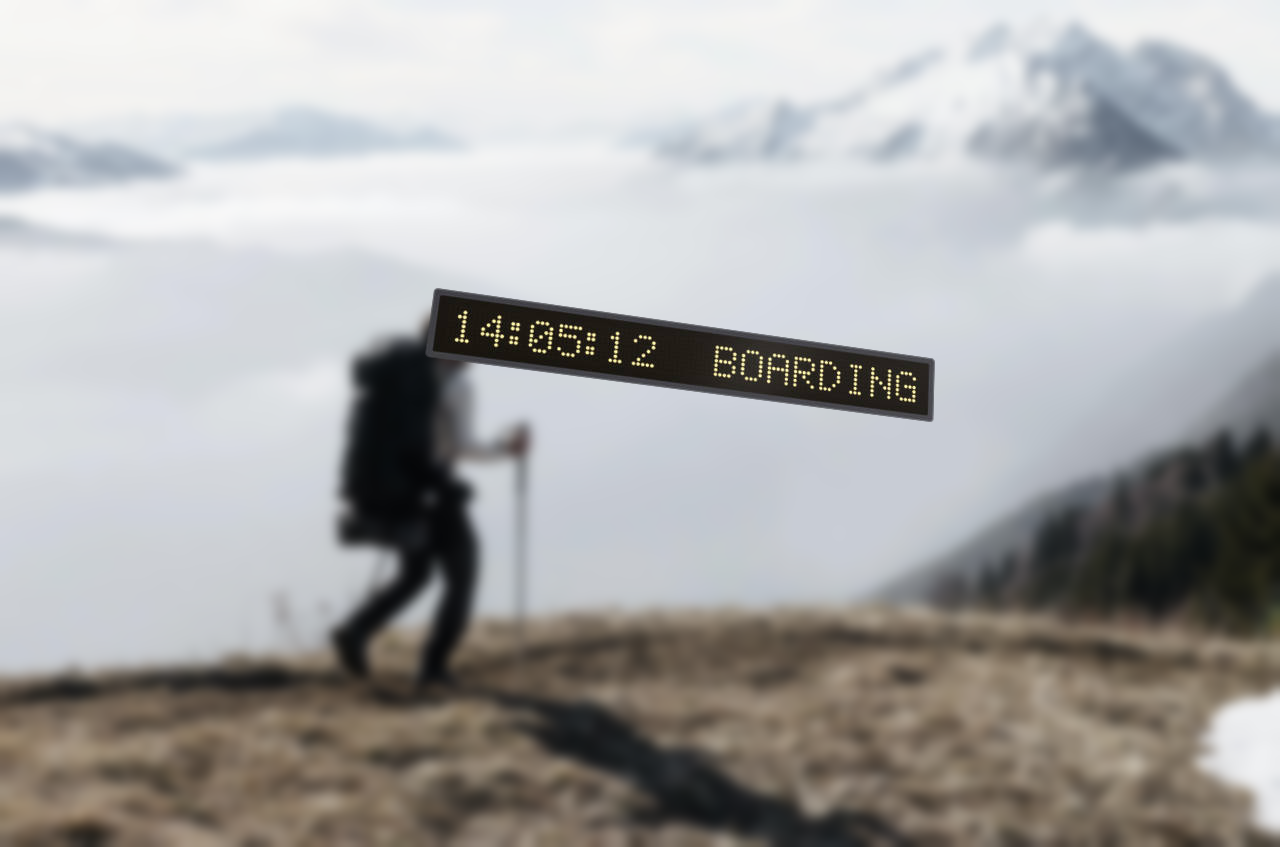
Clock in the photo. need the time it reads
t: 14:05:12
